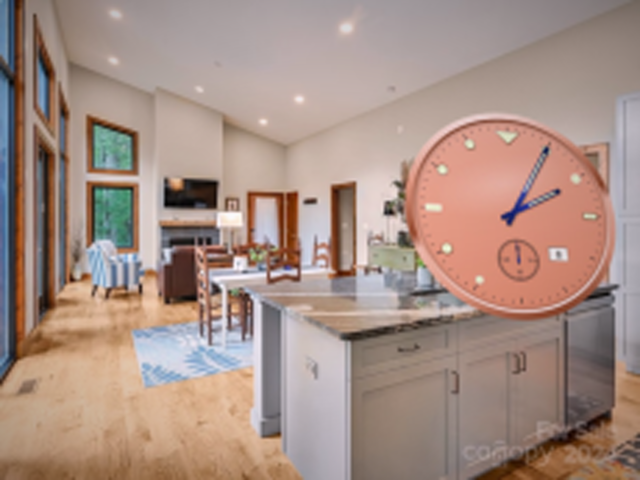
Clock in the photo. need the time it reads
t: 2:05
